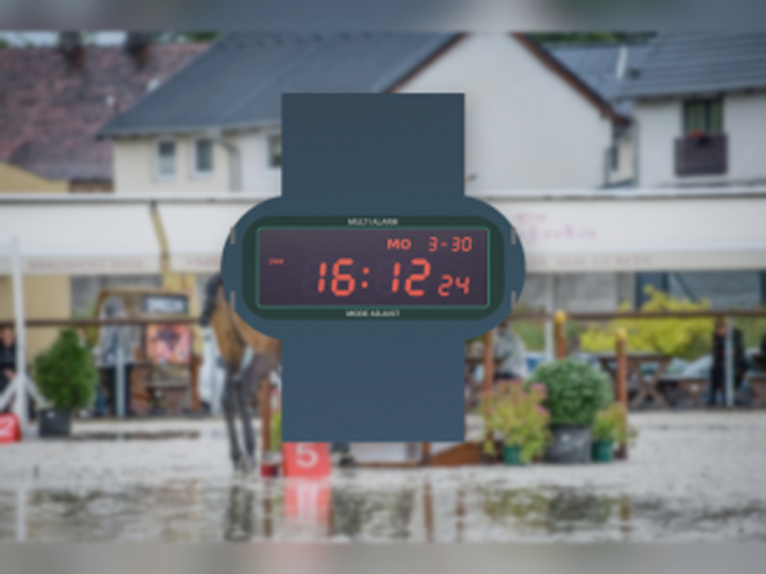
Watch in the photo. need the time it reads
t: 16:12:24
